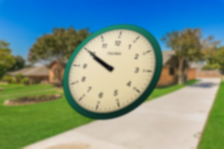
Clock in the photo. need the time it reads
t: 9:50
